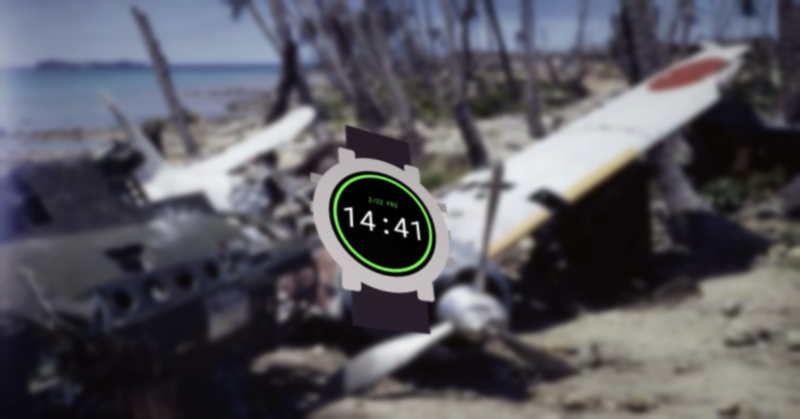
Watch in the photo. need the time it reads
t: 14:41
